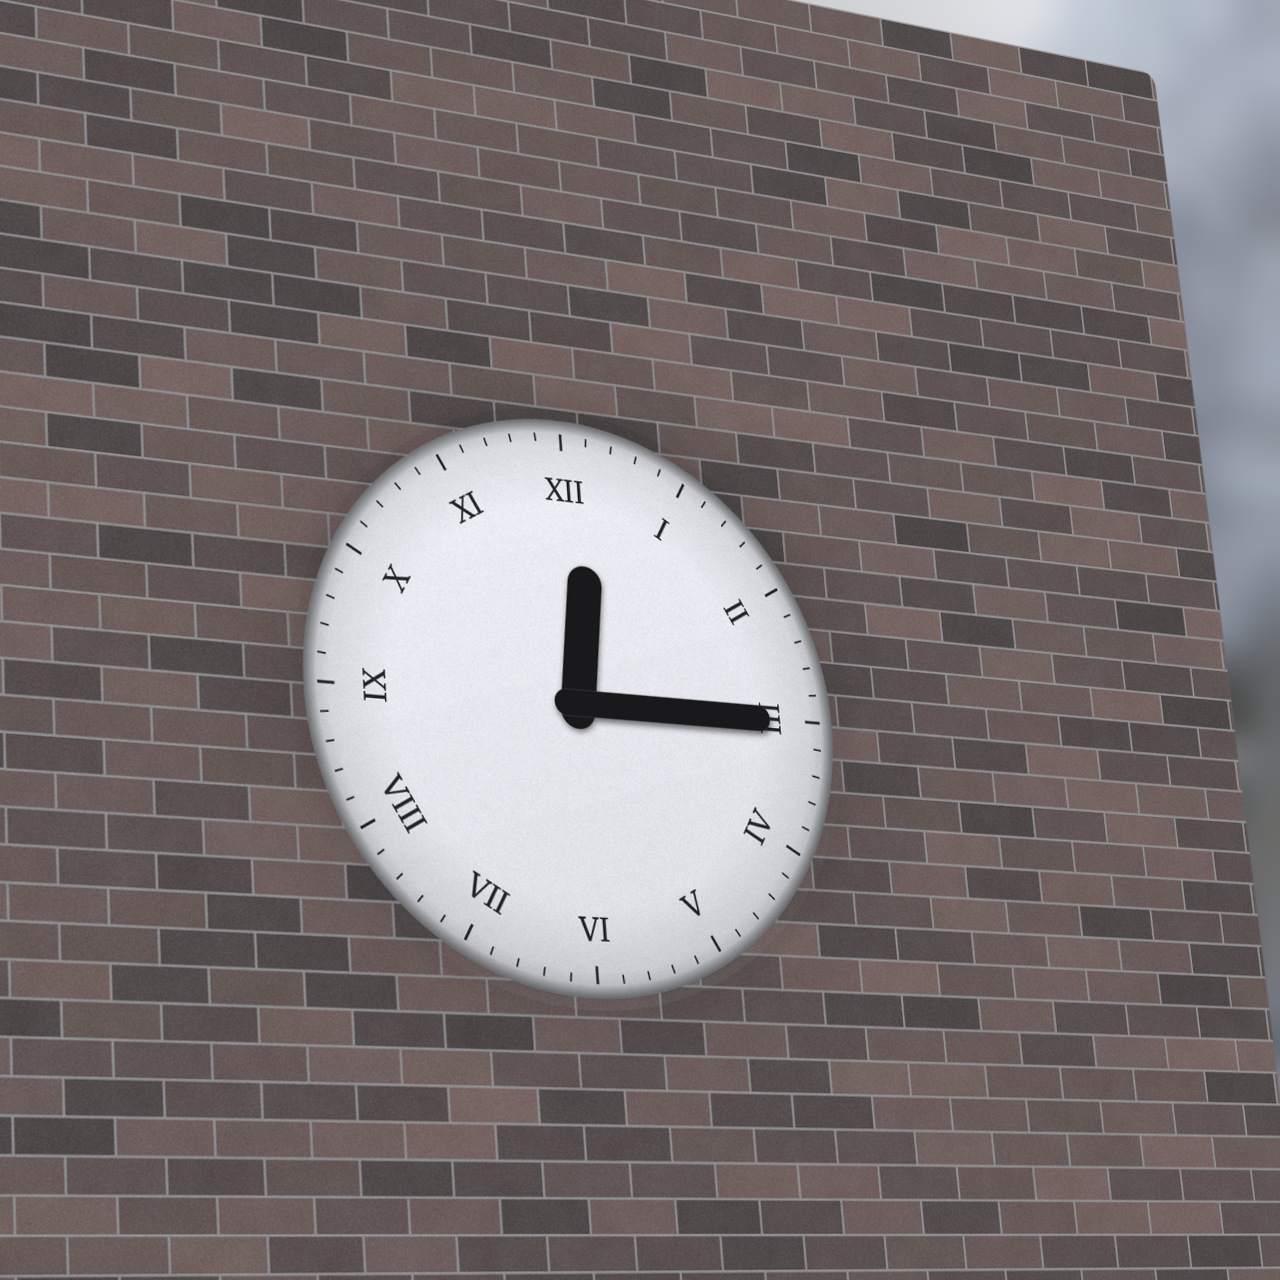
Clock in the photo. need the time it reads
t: 12:15
